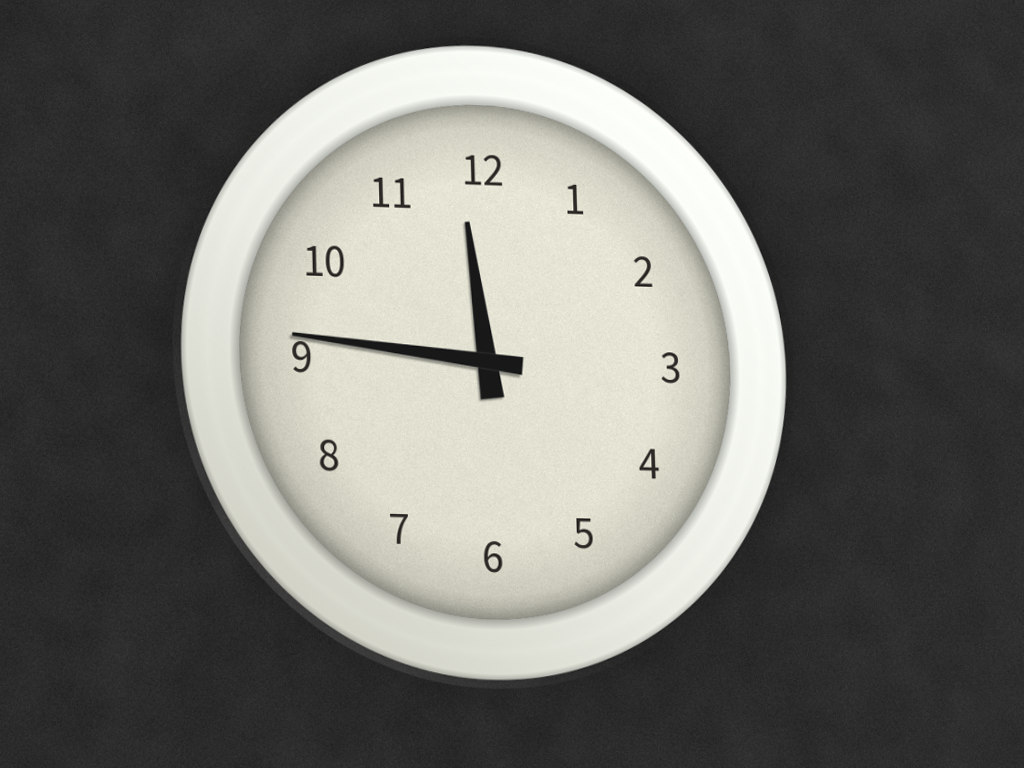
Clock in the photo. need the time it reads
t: 11:46
